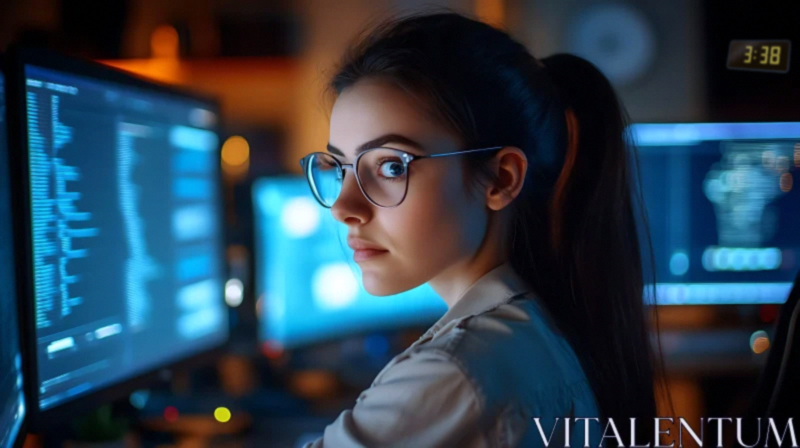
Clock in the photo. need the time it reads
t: 3:38
